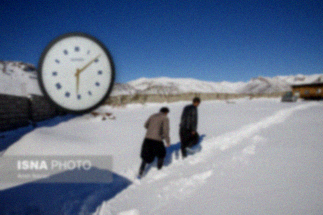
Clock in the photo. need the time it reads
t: 6:09
